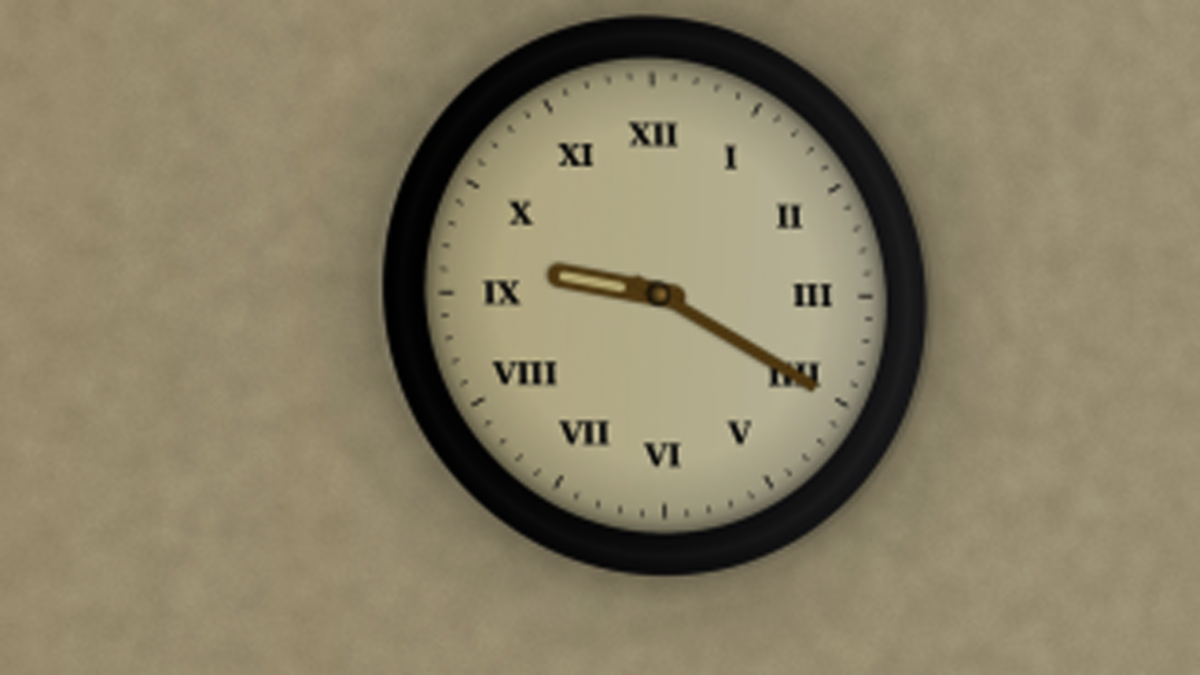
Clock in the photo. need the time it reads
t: 9:20
